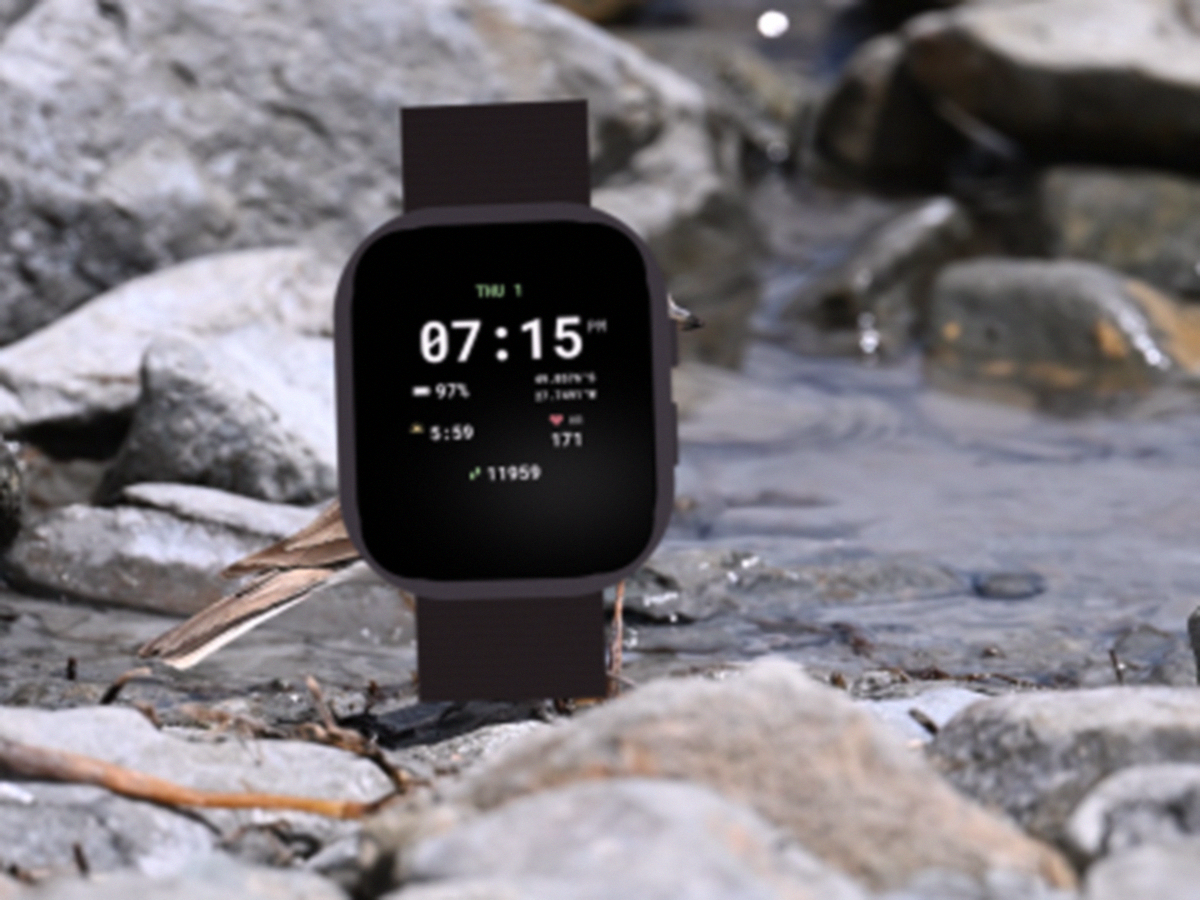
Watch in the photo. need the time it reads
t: 7:15
